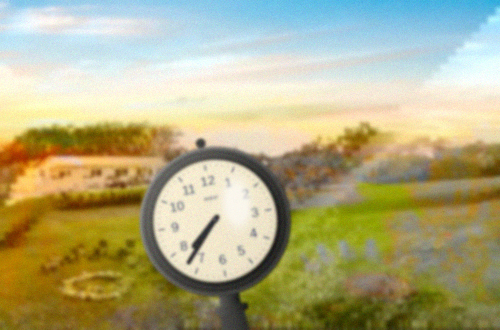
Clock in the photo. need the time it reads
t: 7:37
